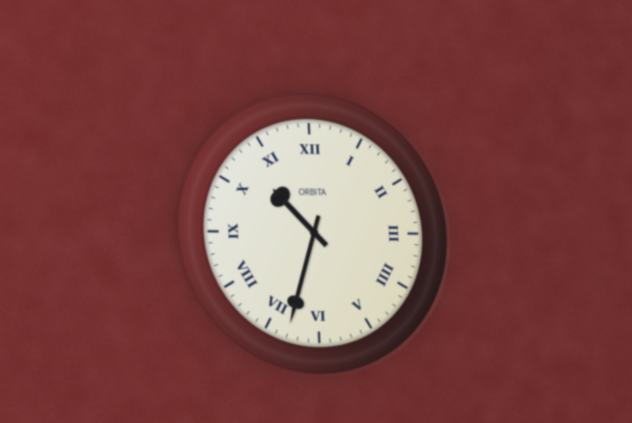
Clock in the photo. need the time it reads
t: 10:33
